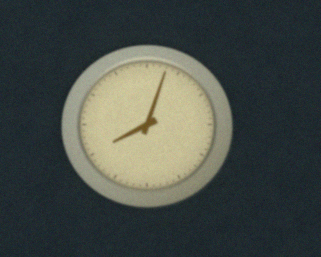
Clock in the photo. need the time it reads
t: 8:03
